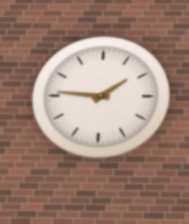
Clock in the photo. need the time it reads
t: 1:46
